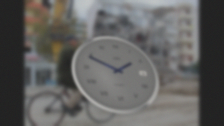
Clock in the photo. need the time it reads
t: 1:49
